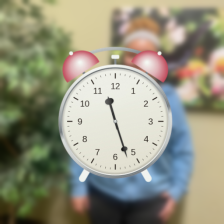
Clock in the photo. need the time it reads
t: 11:27
